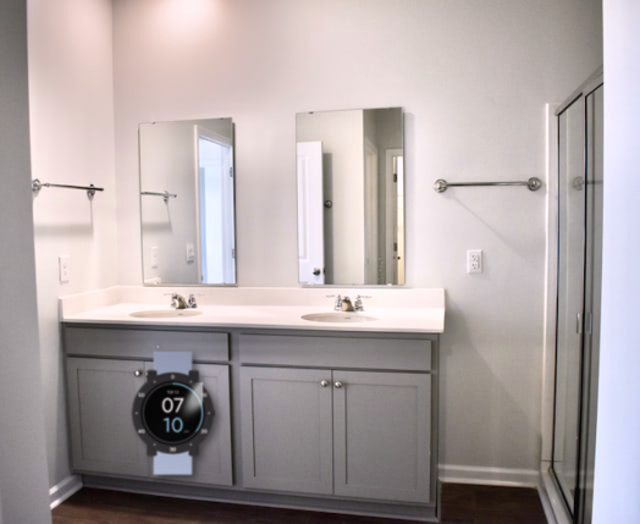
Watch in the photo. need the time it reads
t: 7:10
